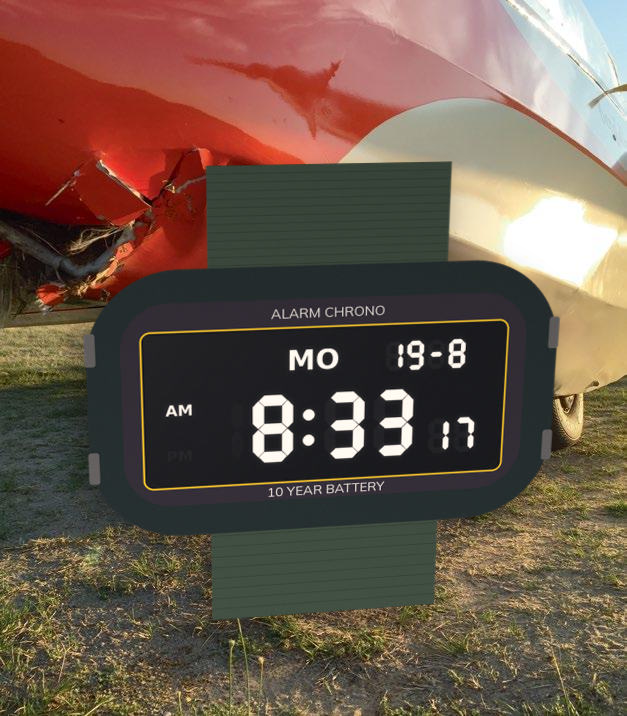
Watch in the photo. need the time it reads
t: 8:33:17
